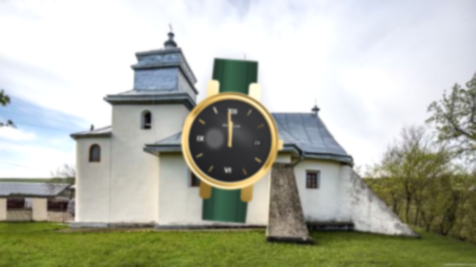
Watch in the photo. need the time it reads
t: 11:59
